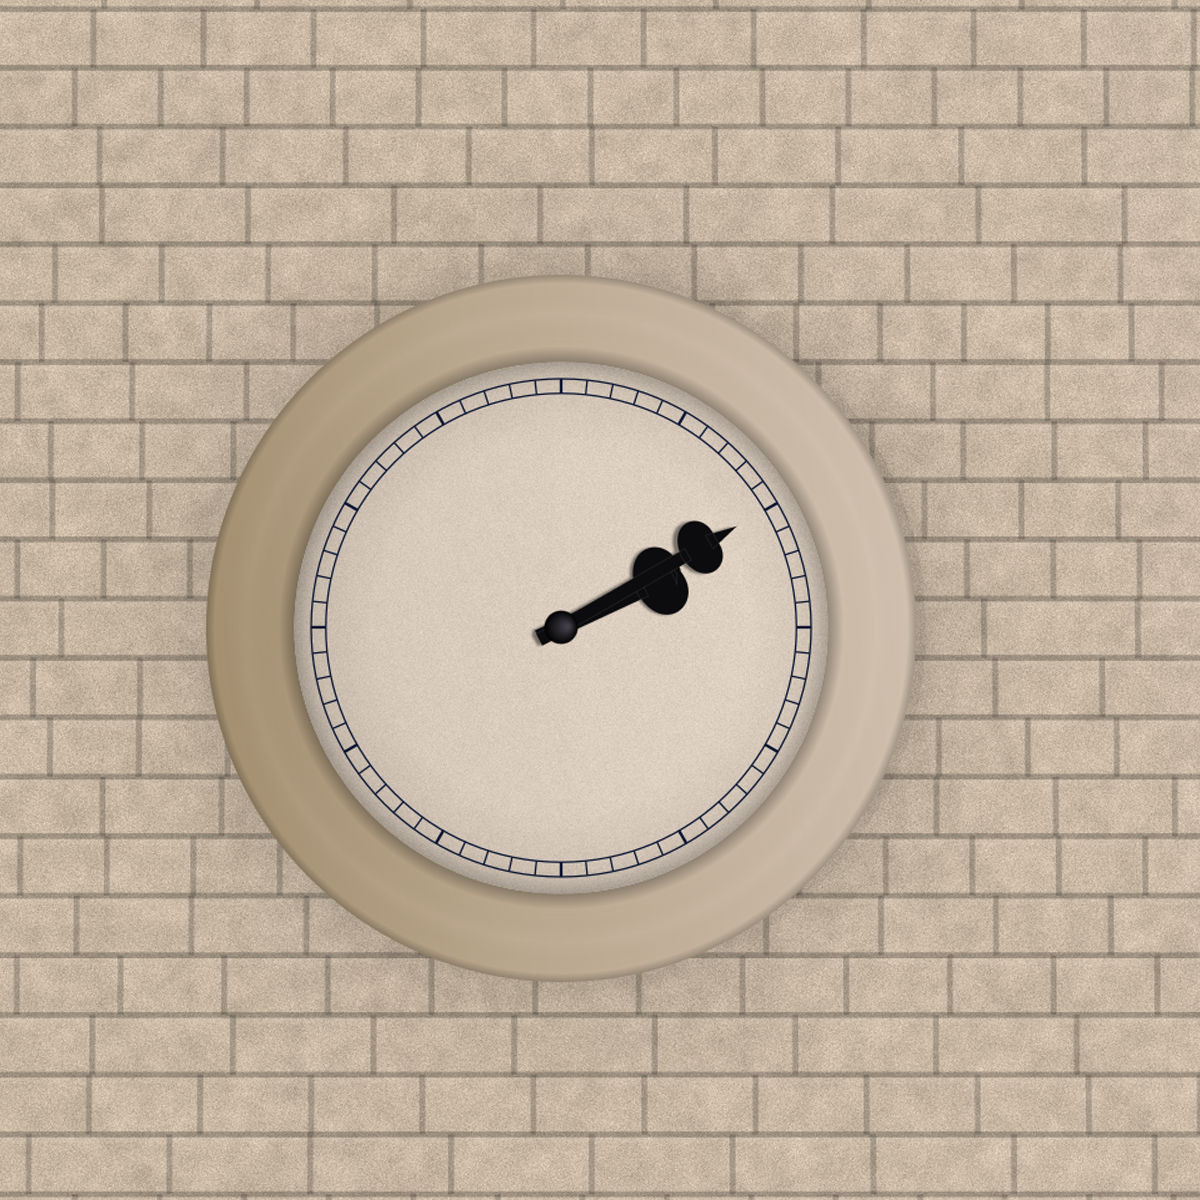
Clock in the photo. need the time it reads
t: 2:10
